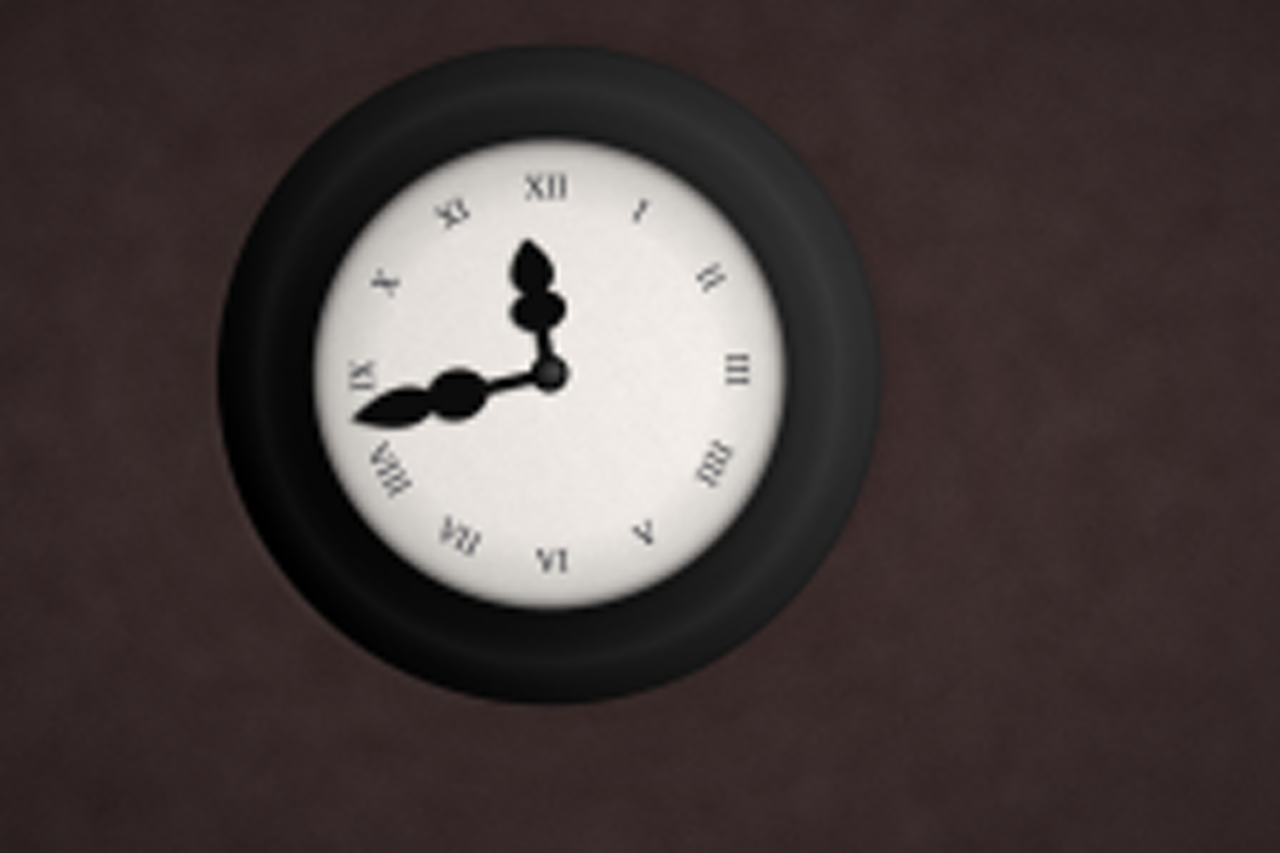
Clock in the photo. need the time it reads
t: 11:43
